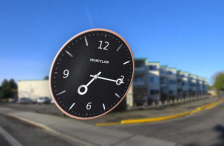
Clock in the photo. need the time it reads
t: 7:16
